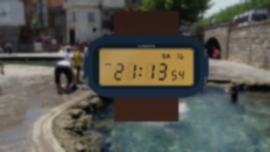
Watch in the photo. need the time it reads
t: 21:13:54
